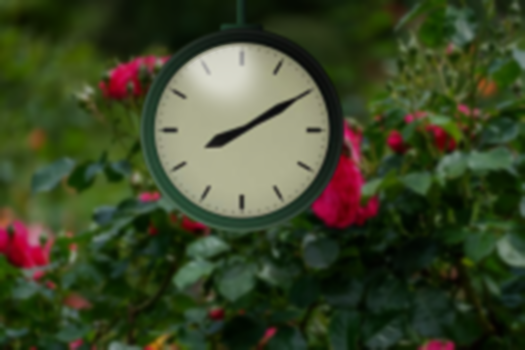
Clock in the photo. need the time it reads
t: 8:10
